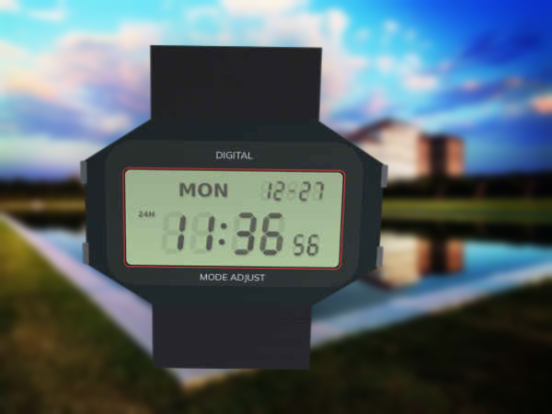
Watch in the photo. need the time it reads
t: 11:36:56
